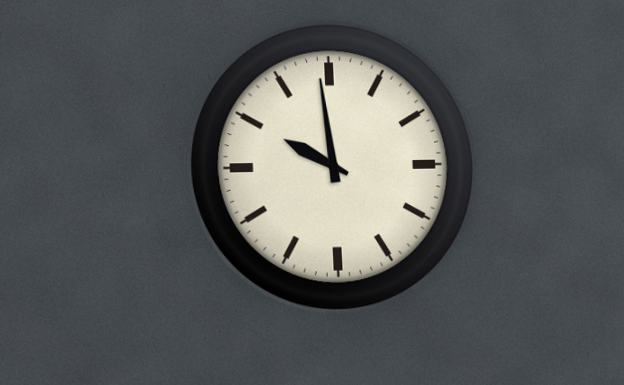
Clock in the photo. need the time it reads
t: 9:59
